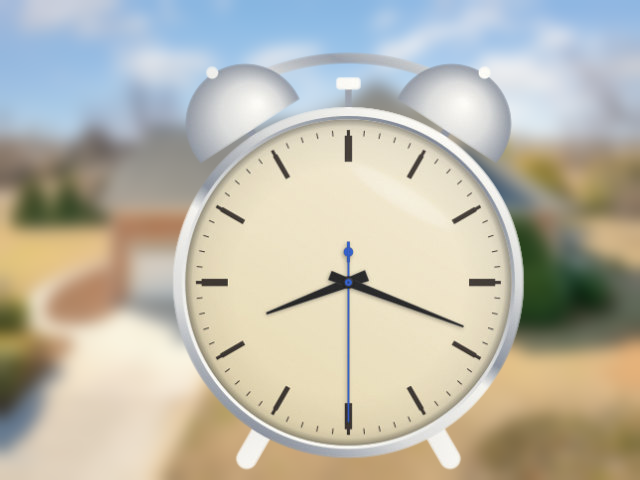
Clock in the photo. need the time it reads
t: 8:18:30
